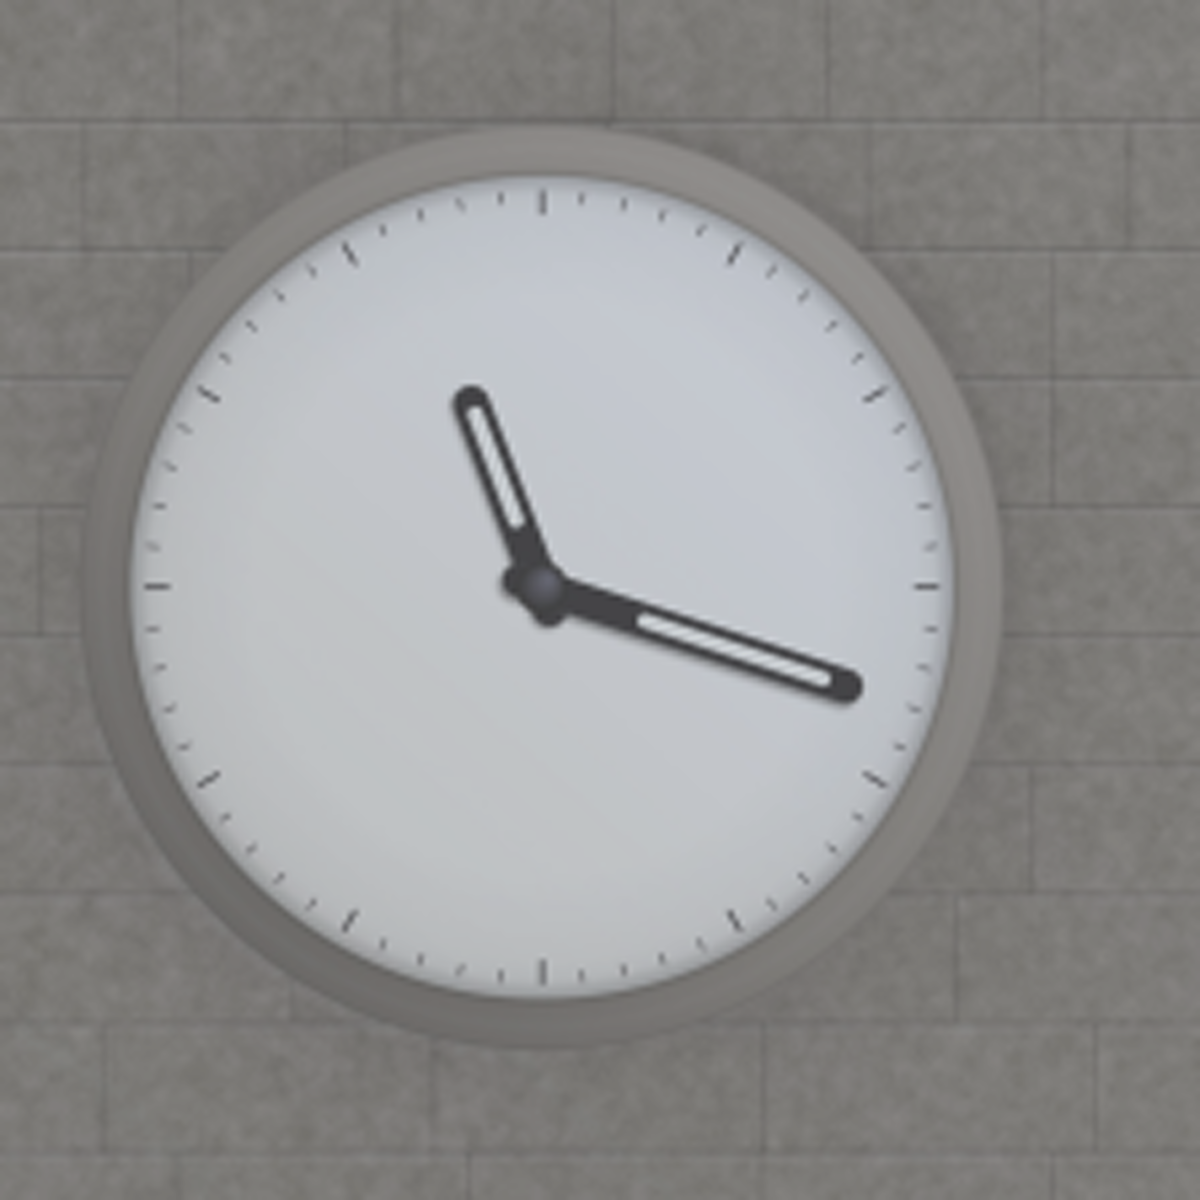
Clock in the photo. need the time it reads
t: 11:18
